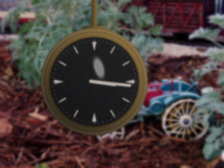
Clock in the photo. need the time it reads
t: 3:16
